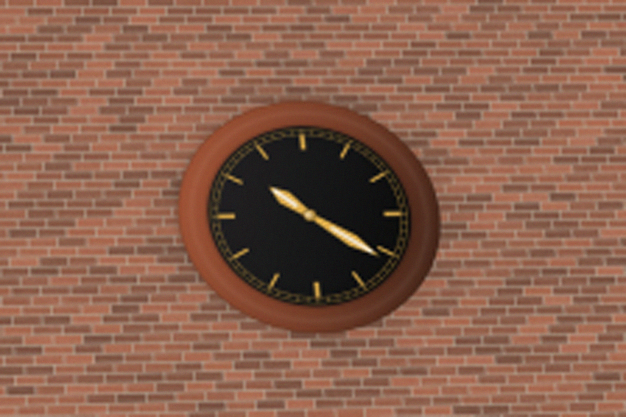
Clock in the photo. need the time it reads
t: 10:21
